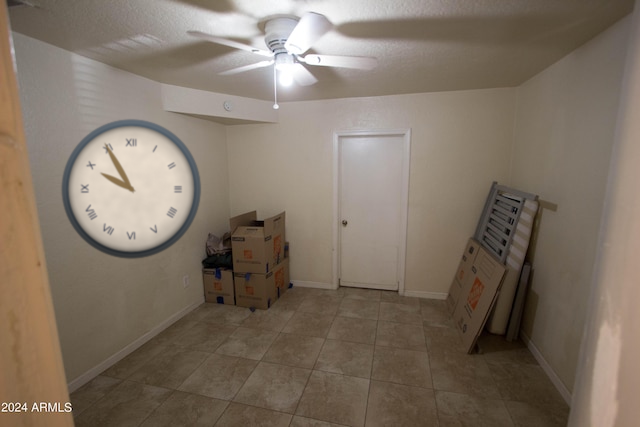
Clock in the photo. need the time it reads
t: 9:55
